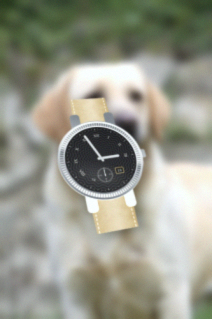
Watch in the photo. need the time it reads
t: 2:56
